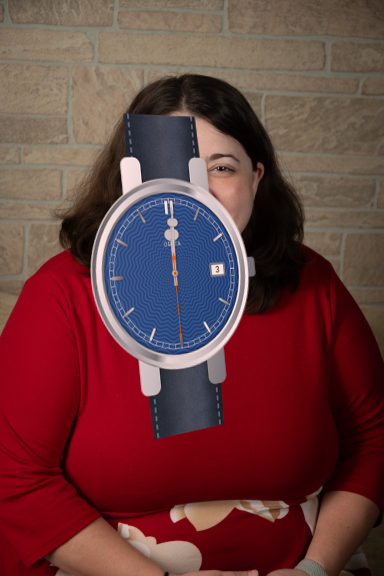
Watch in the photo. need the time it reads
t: 12:00:30
